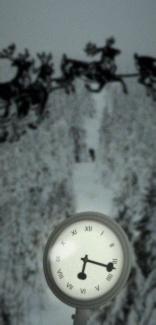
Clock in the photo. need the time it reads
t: 6:17
